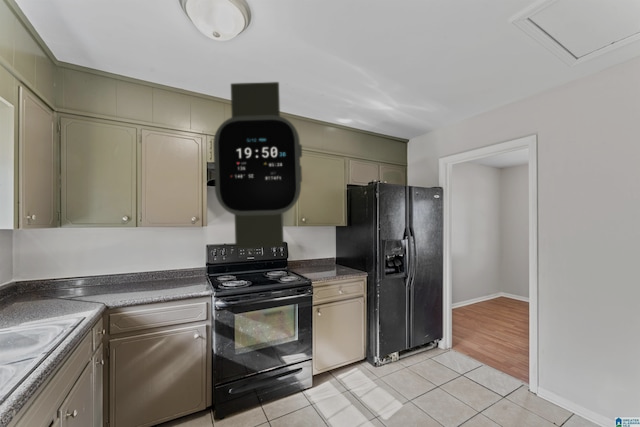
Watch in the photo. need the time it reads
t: 19:50
